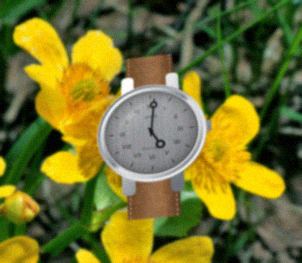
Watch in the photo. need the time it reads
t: 5:01
